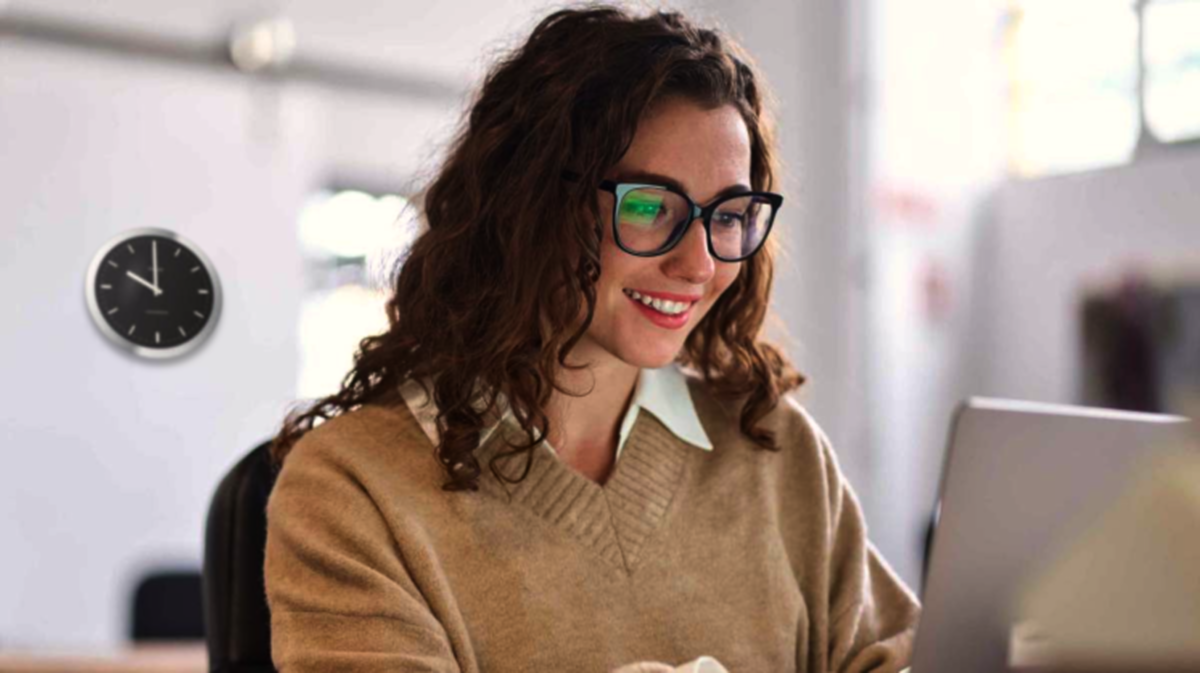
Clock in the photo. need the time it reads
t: 10:00
